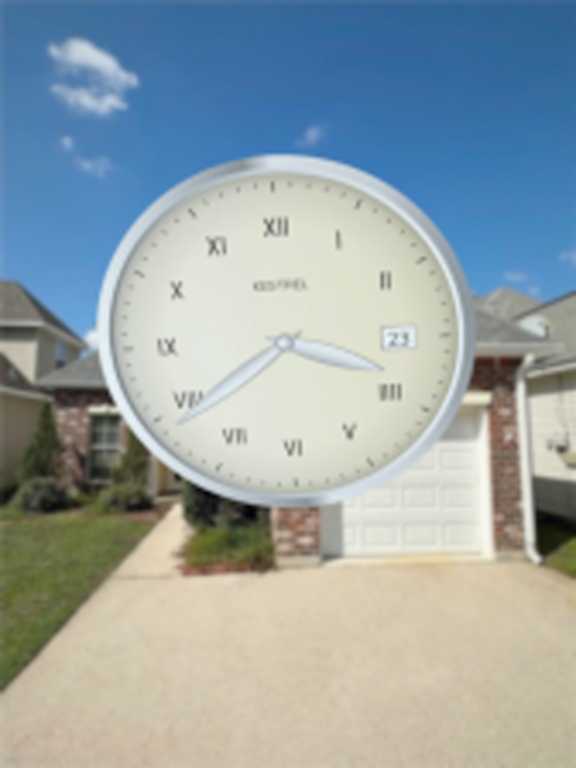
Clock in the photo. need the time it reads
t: 3:39
